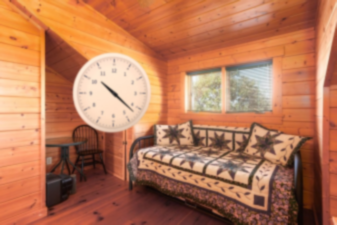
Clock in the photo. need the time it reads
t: 10:22
